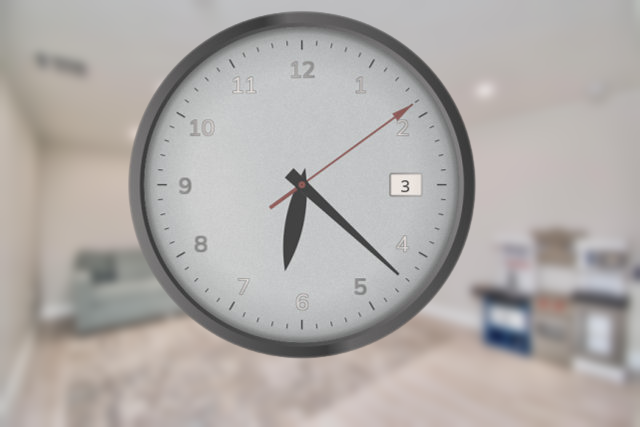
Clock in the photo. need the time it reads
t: 6:22:09
